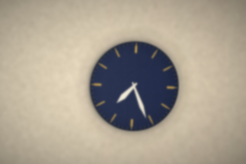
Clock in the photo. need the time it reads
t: 7:26
